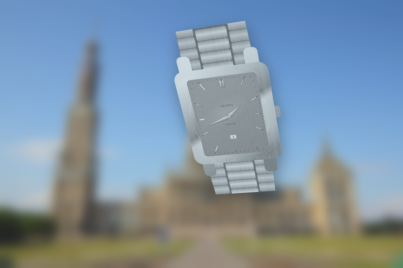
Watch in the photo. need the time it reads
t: 1:42
